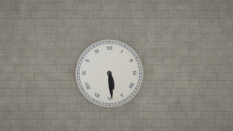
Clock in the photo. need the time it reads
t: 5:29
